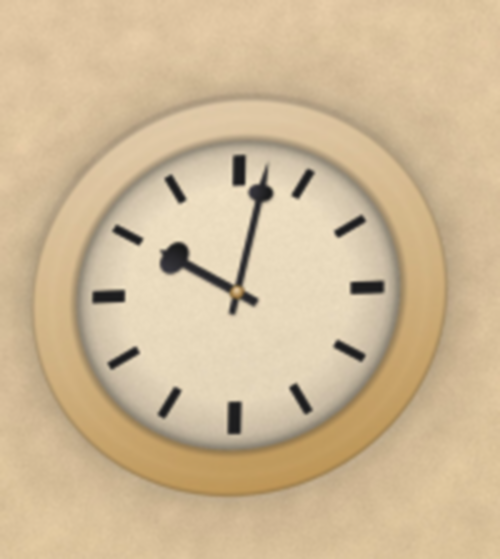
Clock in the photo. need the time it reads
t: 10:02
